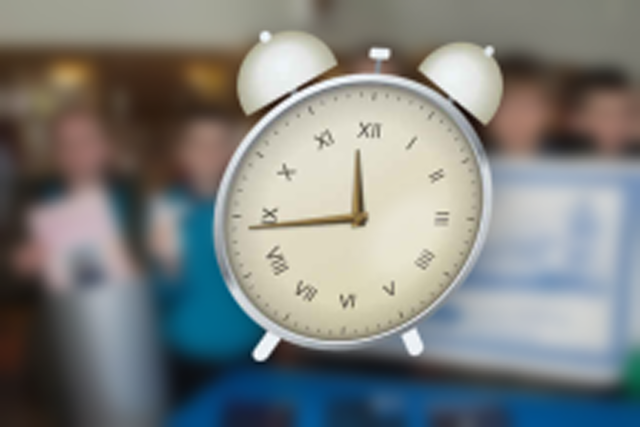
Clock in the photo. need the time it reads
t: 11:44
